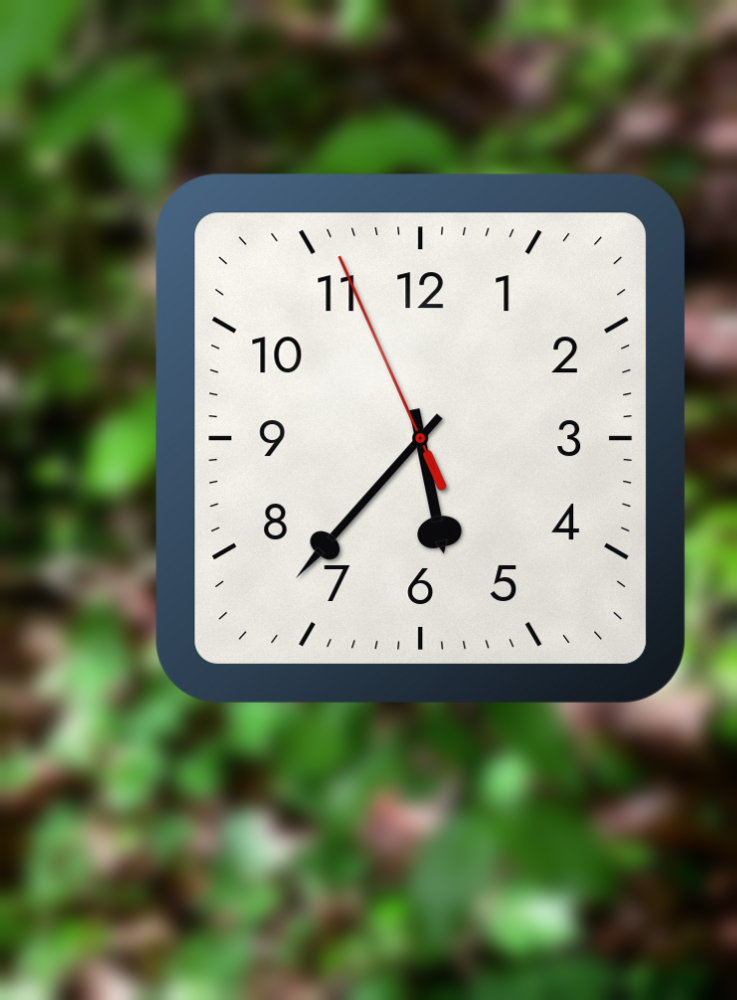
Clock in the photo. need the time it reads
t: 5:36:56
